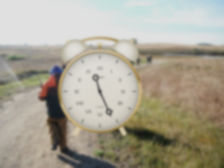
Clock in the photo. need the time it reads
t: 11:26
